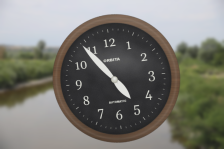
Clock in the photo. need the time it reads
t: 4:54
